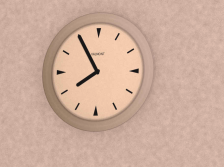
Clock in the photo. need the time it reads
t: 7:55
